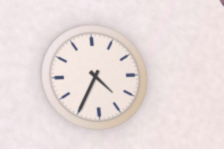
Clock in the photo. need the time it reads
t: 4:35
